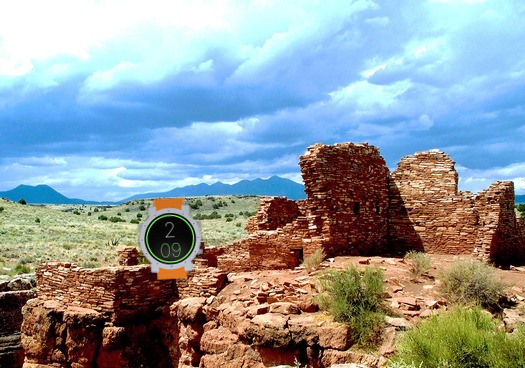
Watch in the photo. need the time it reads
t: 2:09
